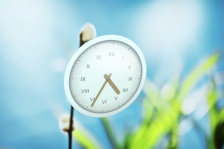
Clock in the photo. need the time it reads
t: 4:34
